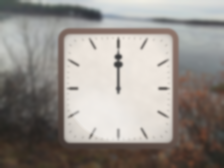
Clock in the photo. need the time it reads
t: 12:00
